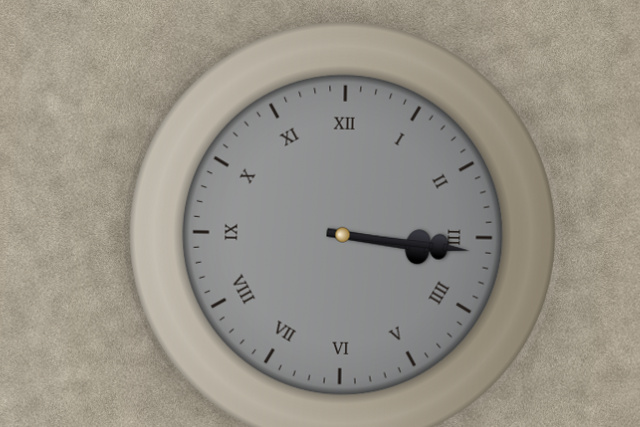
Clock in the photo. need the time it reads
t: 3:16
